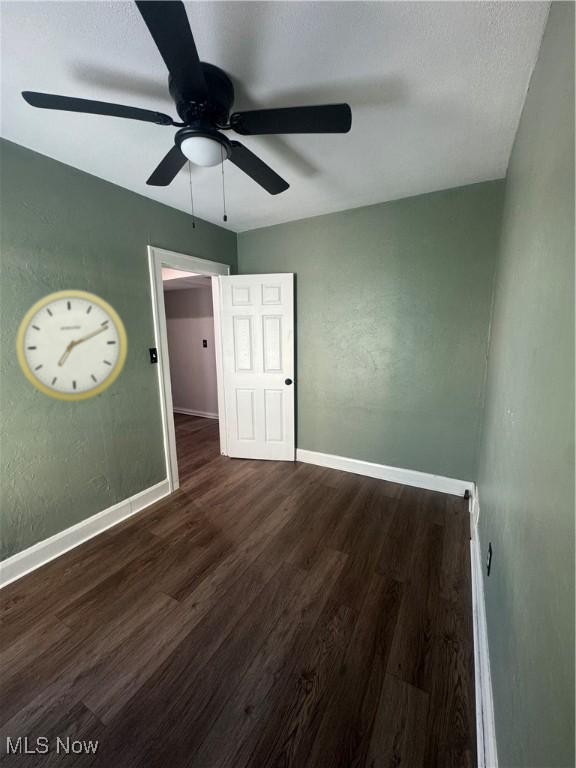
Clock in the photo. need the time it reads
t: 7:11
